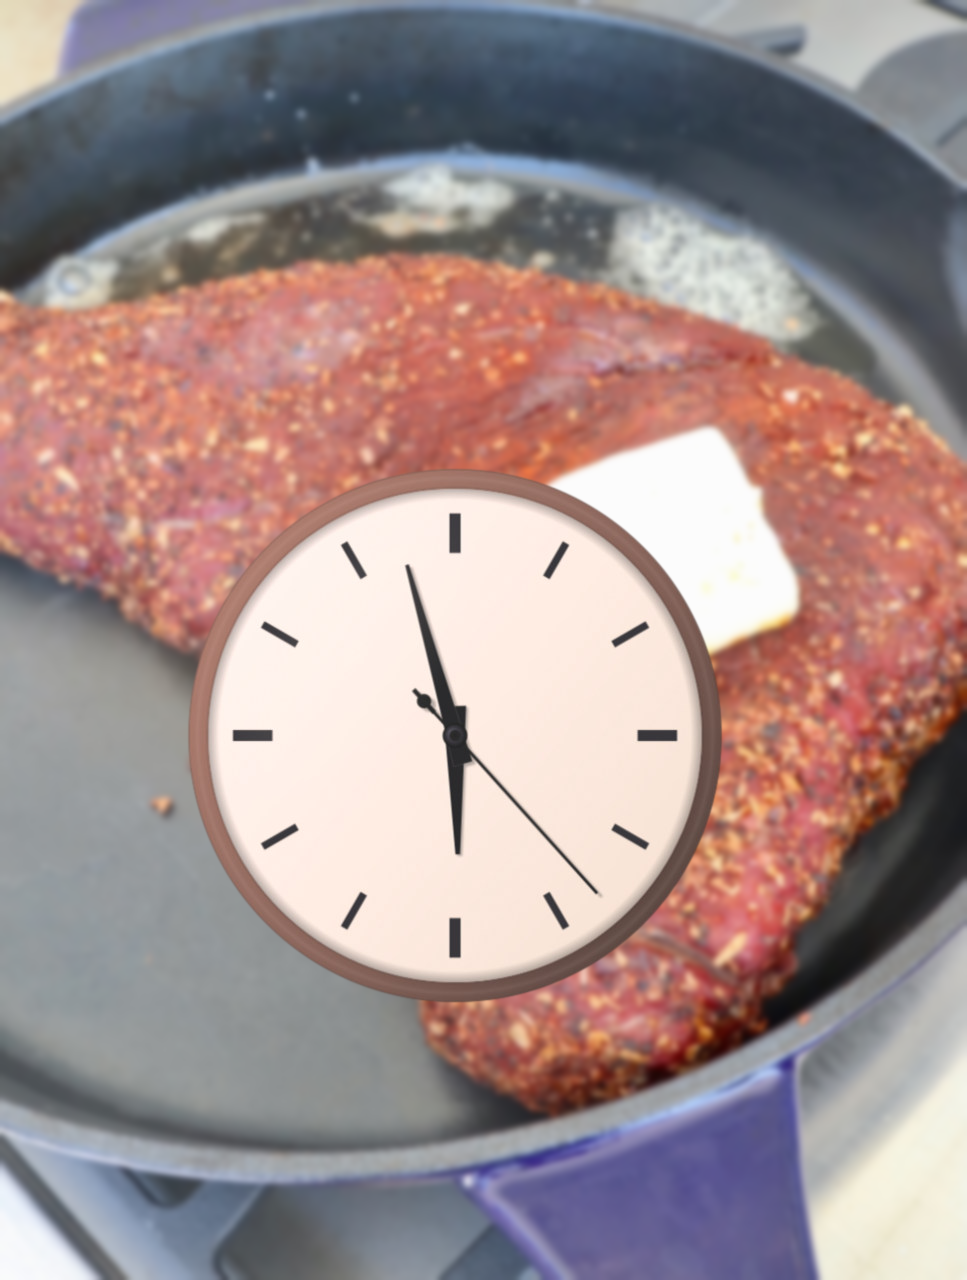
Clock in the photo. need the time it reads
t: 5:57:23
